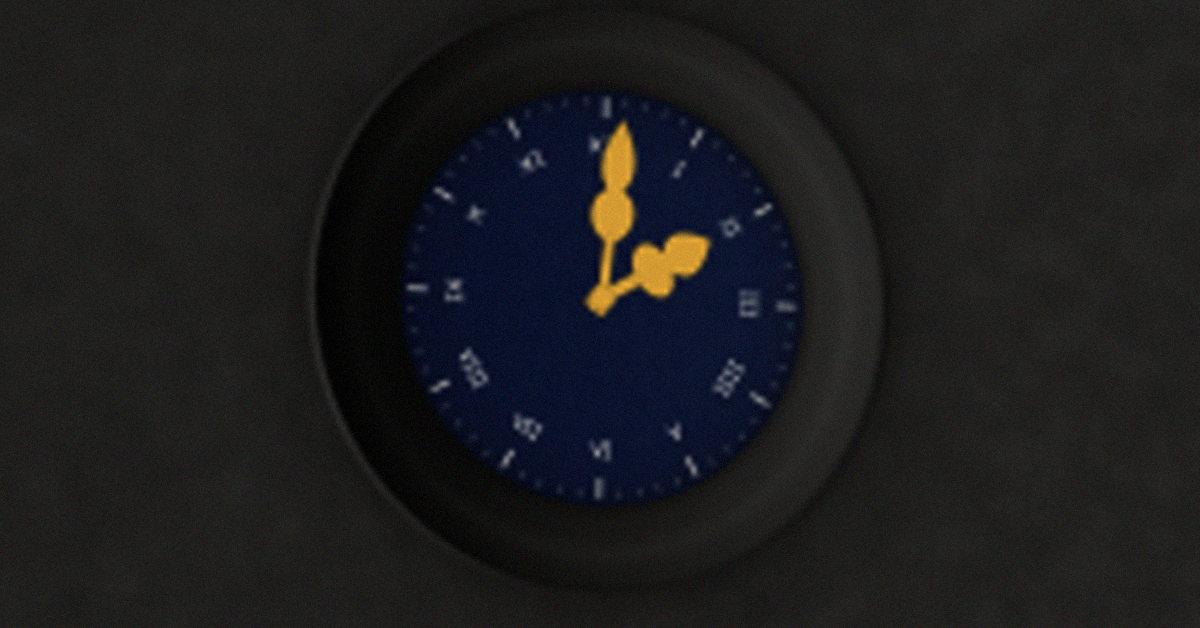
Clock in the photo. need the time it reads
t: 2:01
